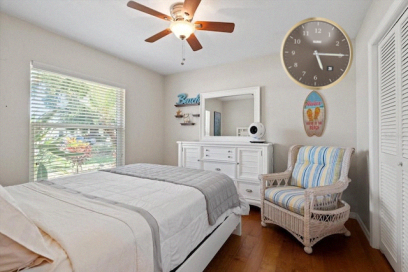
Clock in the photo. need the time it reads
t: 5:15
